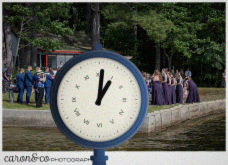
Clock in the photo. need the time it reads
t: 1:01
